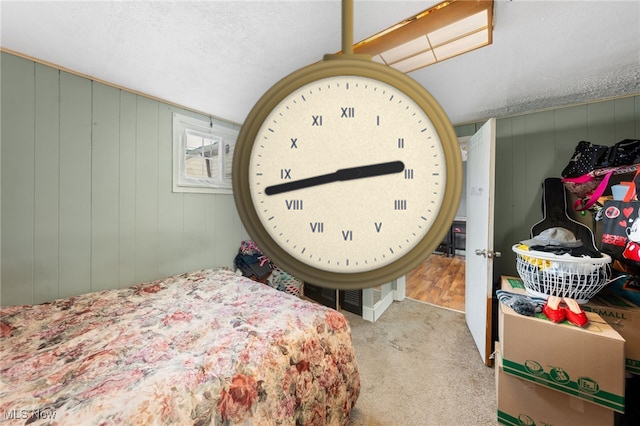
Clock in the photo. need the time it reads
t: 2:43
